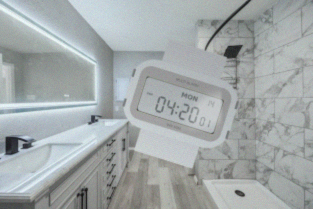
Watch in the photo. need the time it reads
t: 4:20:01
